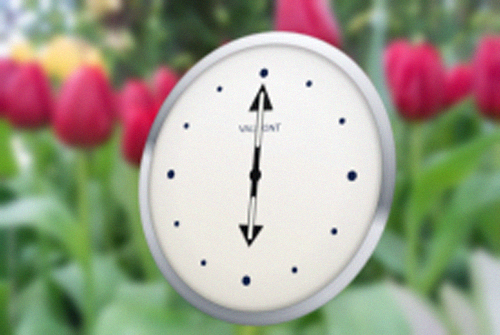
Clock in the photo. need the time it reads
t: 6:00
